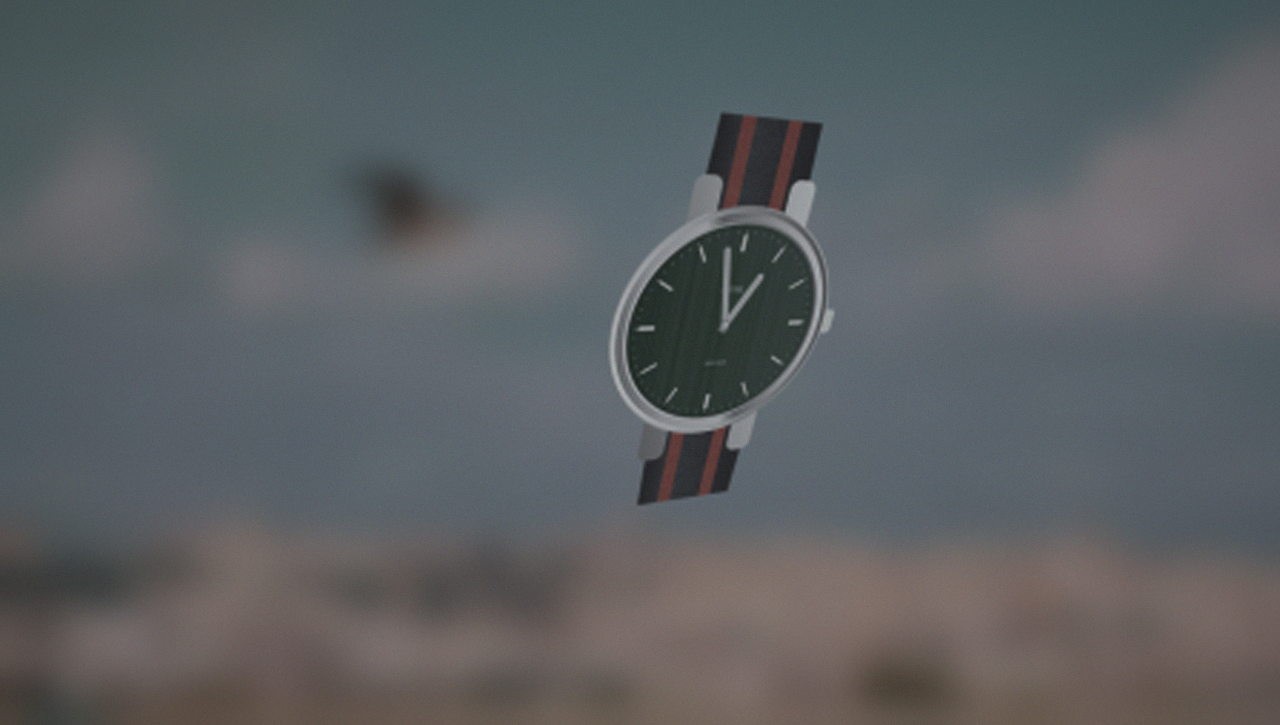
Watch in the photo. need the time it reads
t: 12:58
